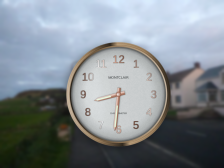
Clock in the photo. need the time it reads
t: 8:31
